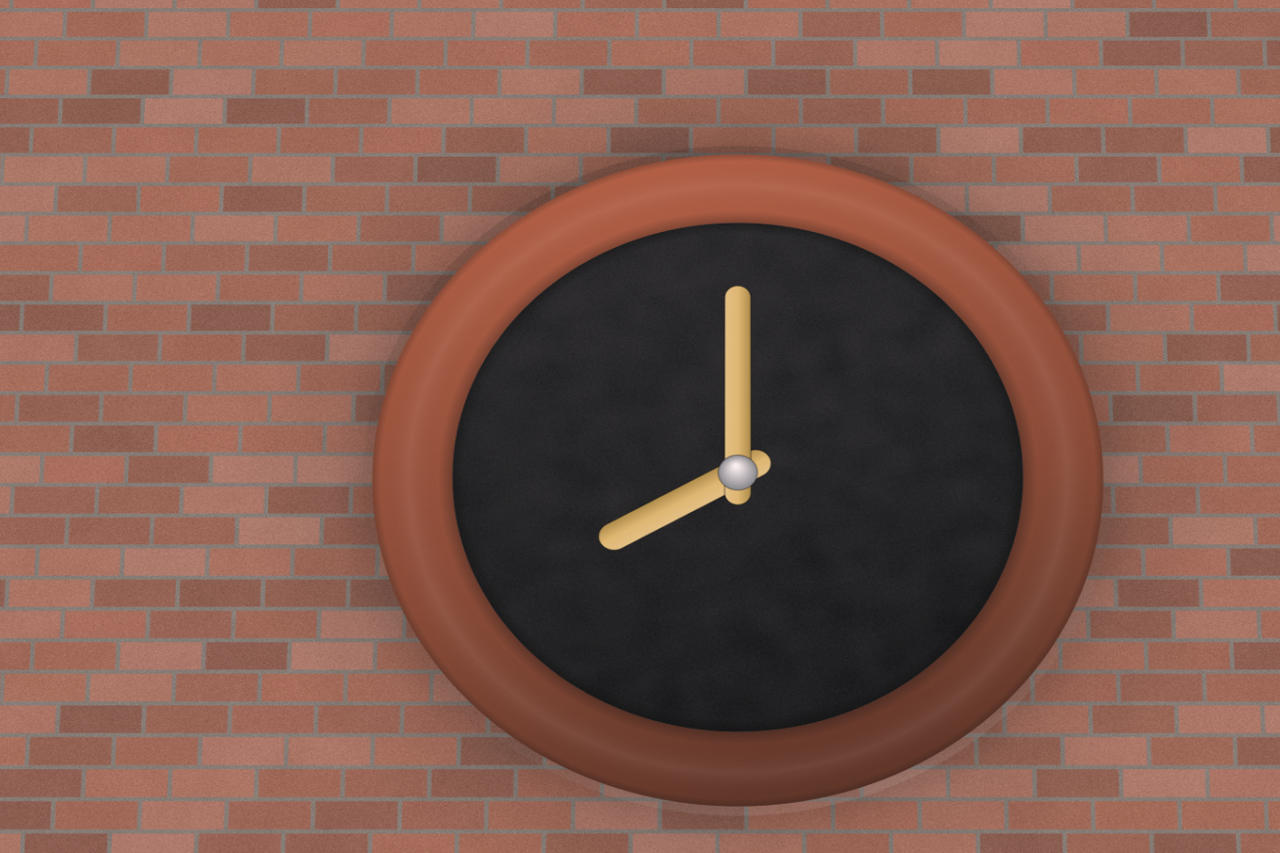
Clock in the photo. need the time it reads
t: 8:00
